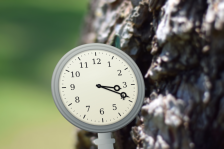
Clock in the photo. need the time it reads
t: 3:19
